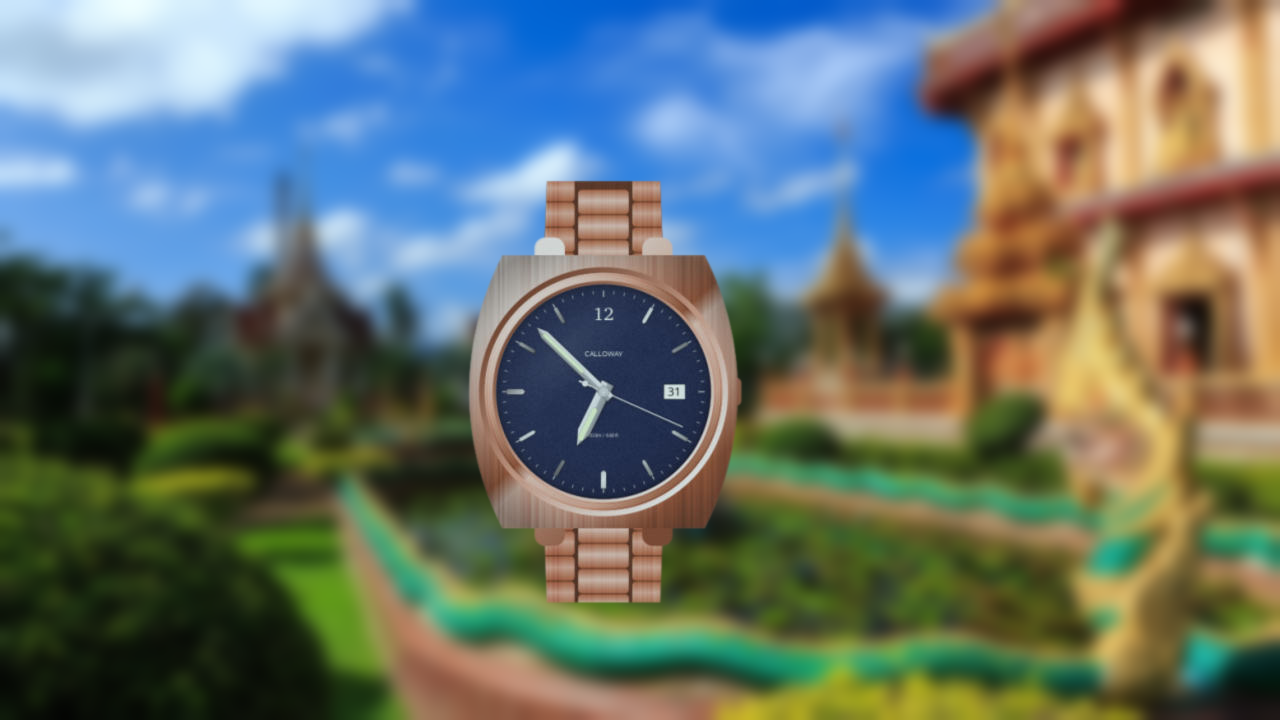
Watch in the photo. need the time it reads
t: 6:52:19
